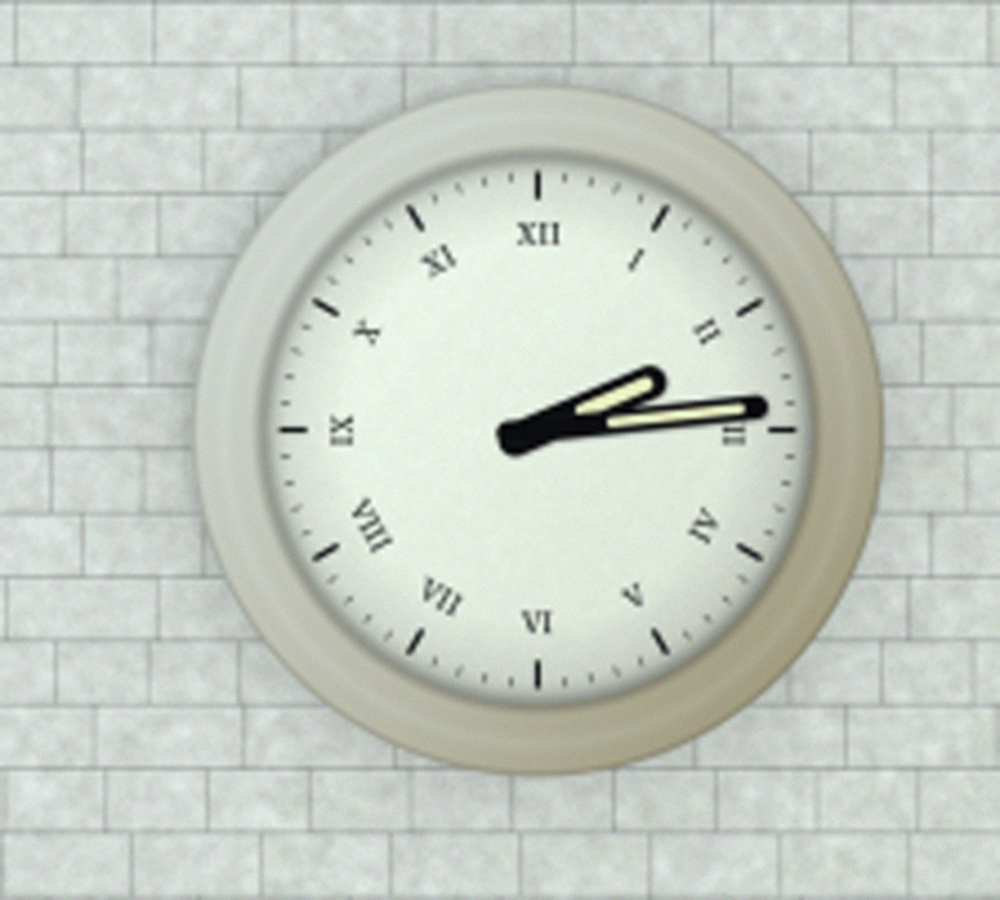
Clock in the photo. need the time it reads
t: 2:14
